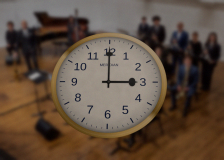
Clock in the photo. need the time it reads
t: 3:00
